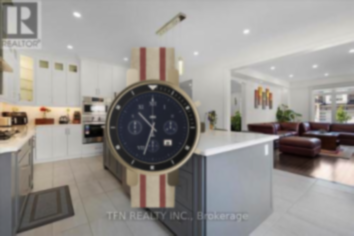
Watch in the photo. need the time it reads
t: 10:33
